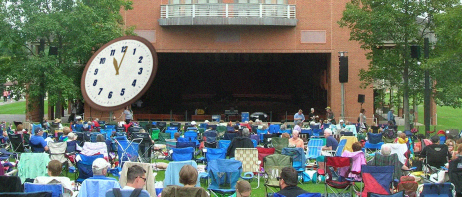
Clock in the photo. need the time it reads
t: 11:01
